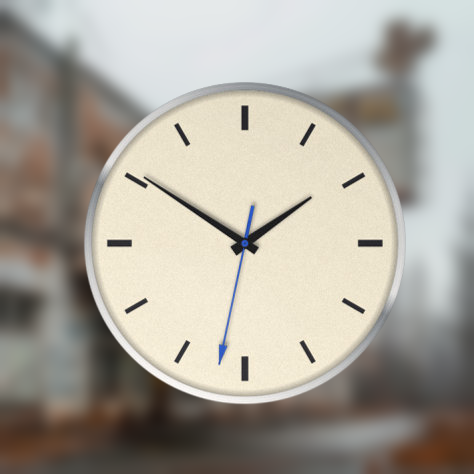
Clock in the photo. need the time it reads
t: 1:50:32
